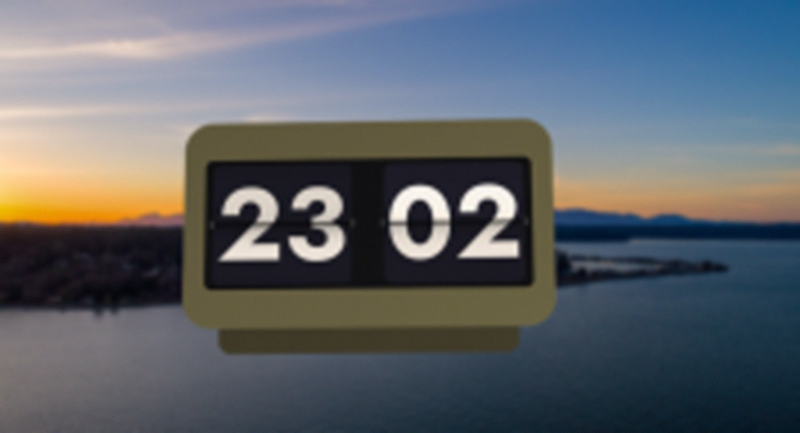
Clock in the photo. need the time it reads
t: 23:02
